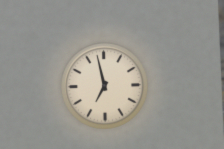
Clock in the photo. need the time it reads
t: 6:58
